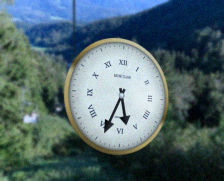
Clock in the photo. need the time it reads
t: 5:34
